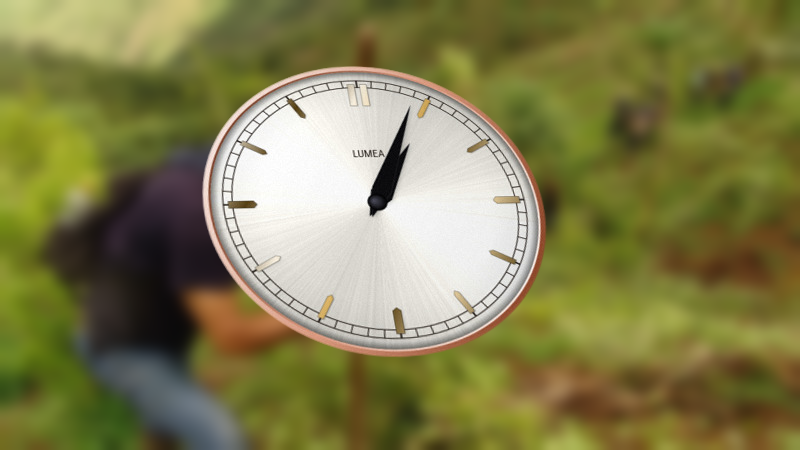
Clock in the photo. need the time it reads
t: 1:04
